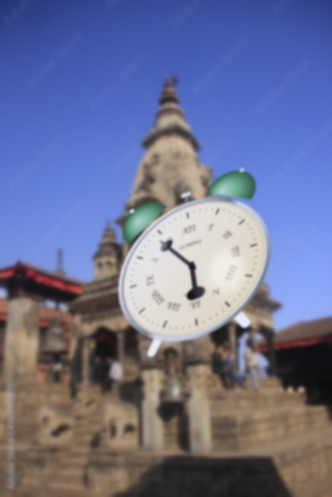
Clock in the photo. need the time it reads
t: 5:54
